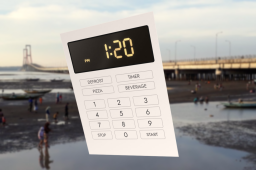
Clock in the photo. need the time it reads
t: 1:20
